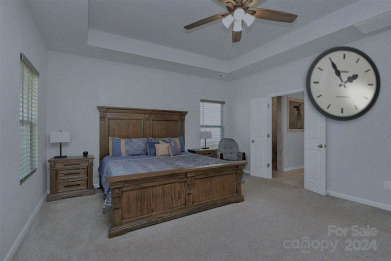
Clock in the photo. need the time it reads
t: 1:55
